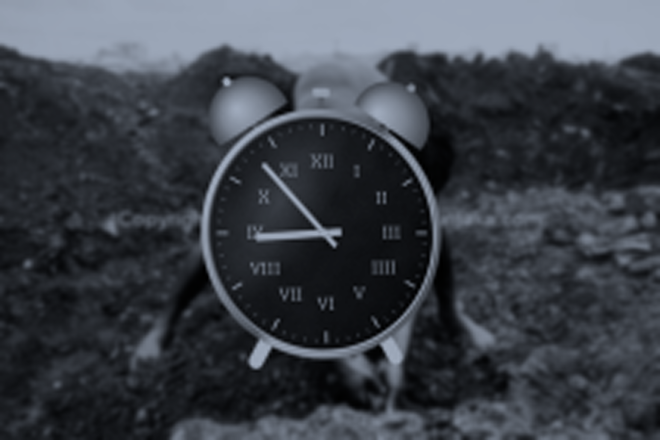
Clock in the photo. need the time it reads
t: 8:53
